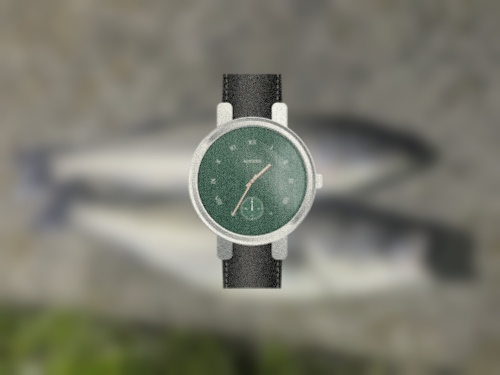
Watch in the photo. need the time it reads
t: 1:35
